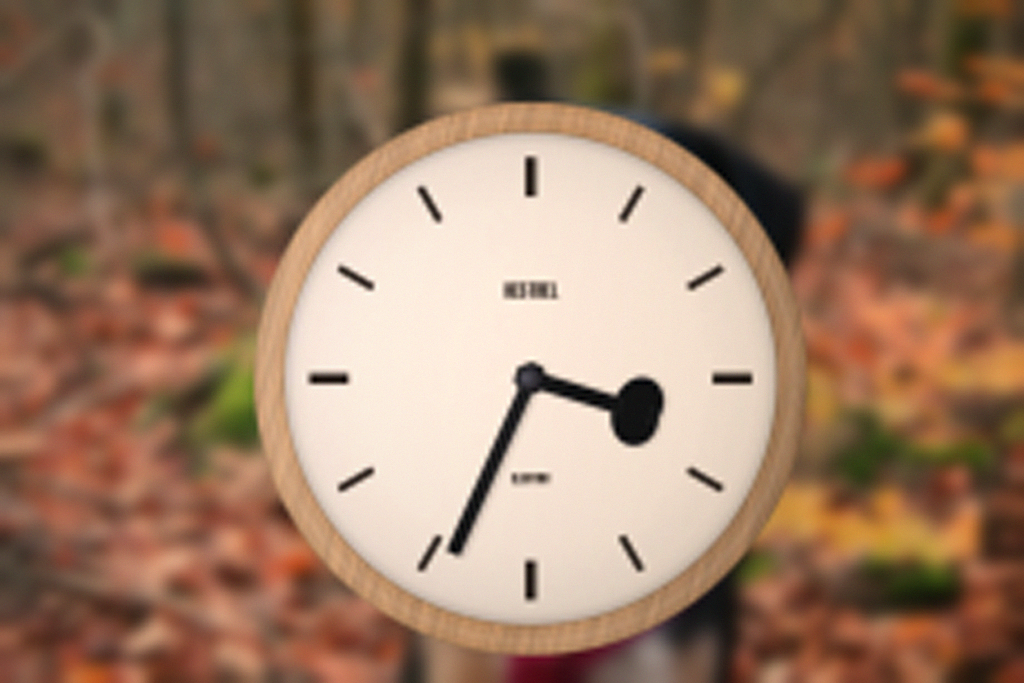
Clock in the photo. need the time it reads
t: 3:34
